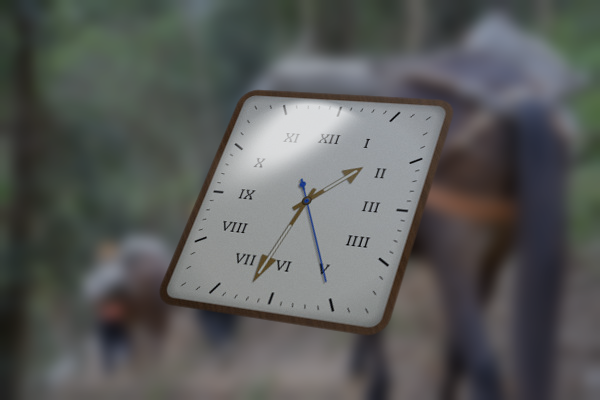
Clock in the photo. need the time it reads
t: 1:32:25
